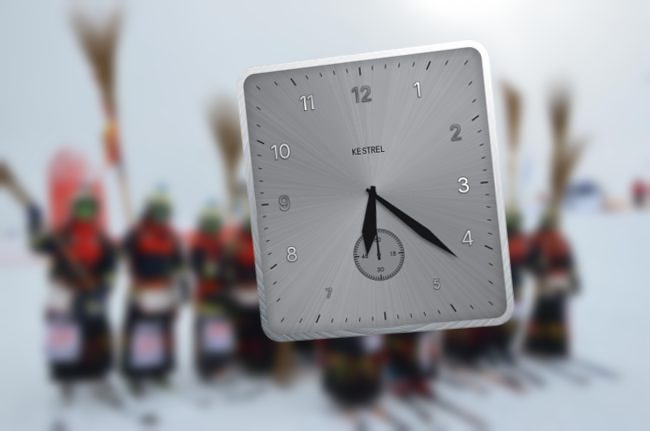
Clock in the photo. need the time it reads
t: 6:22
